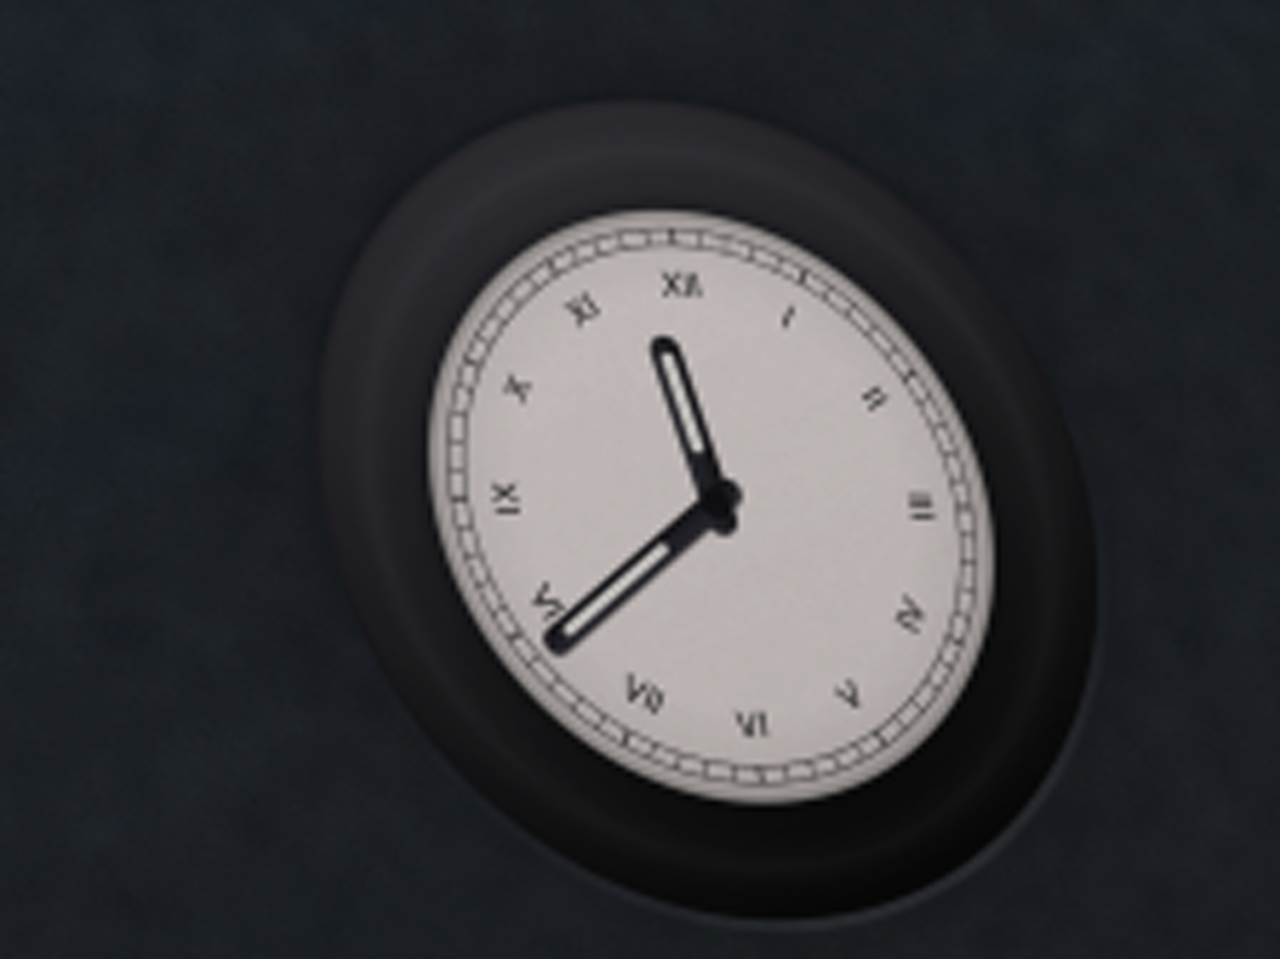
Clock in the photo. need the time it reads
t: 11:39
